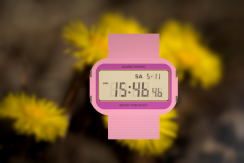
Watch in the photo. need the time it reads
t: 15:46:46
